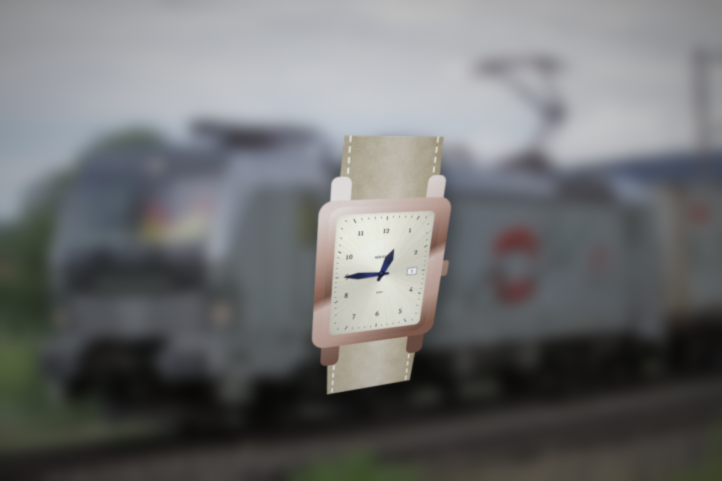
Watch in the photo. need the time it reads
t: 12:45
